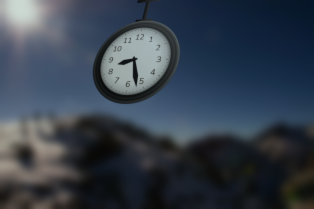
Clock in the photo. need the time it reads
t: 8:27
